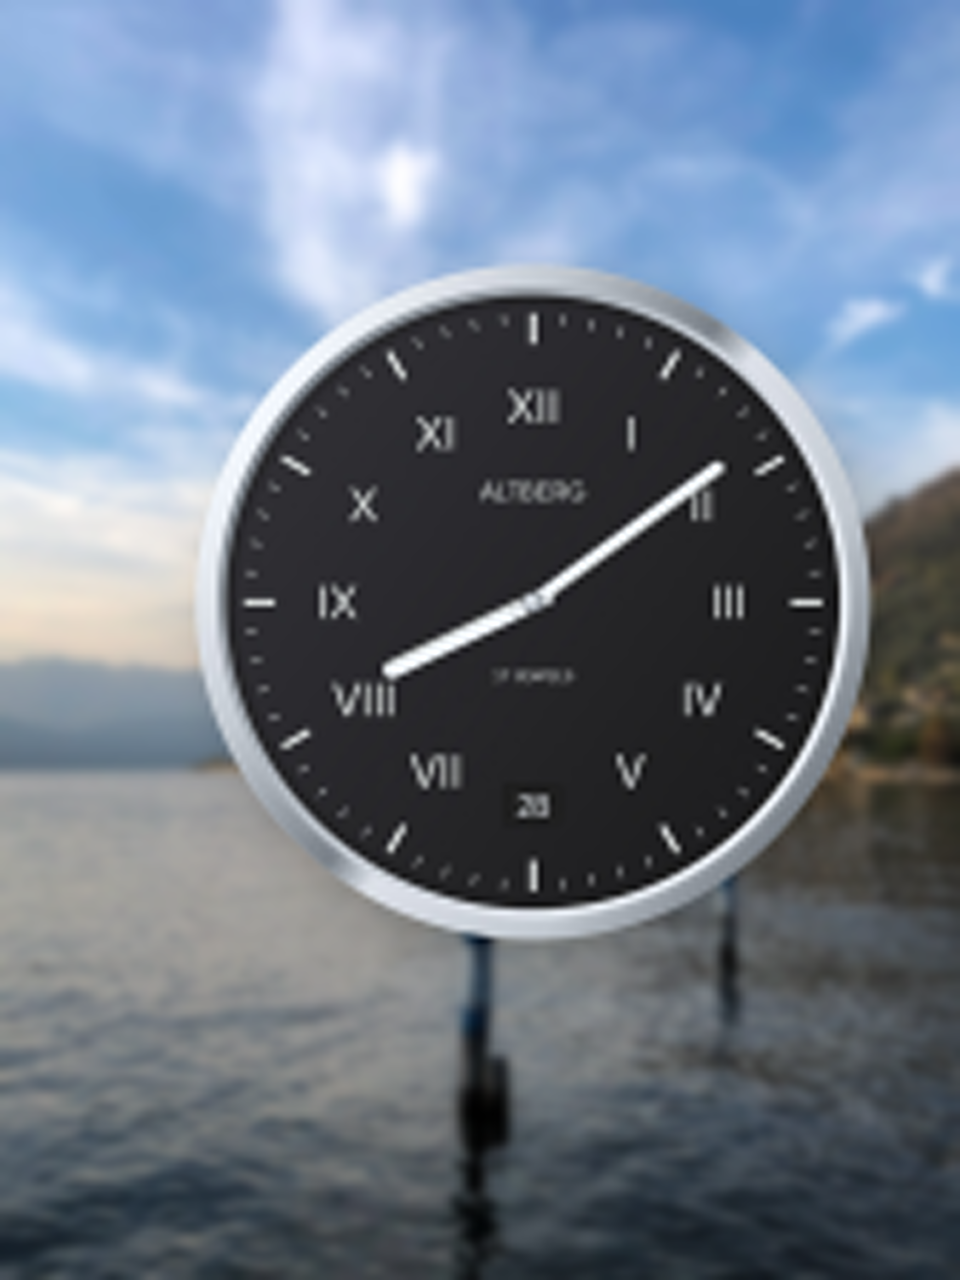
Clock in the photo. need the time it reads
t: 8:09
